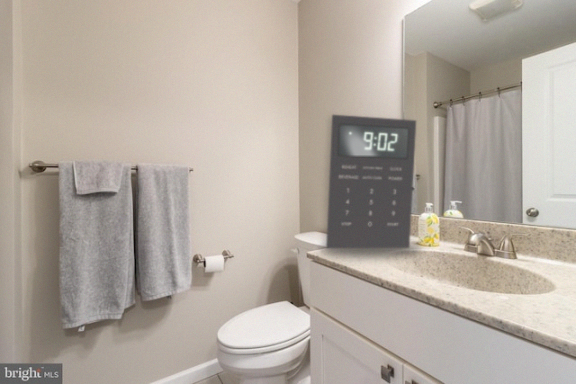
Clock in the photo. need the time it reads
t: 9:02
